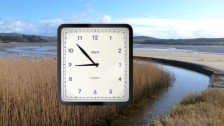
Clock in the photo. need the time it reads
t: 8:53
